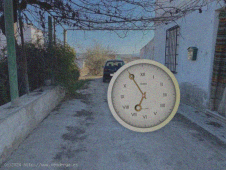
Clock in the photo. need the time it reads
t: 6:55
